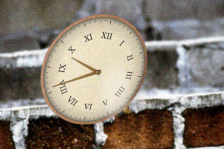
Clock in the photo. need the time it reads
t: 9:41
